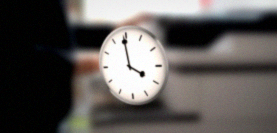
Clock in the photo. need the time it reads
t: 3:59
